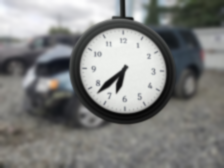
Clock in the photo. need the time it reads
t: 6:38
